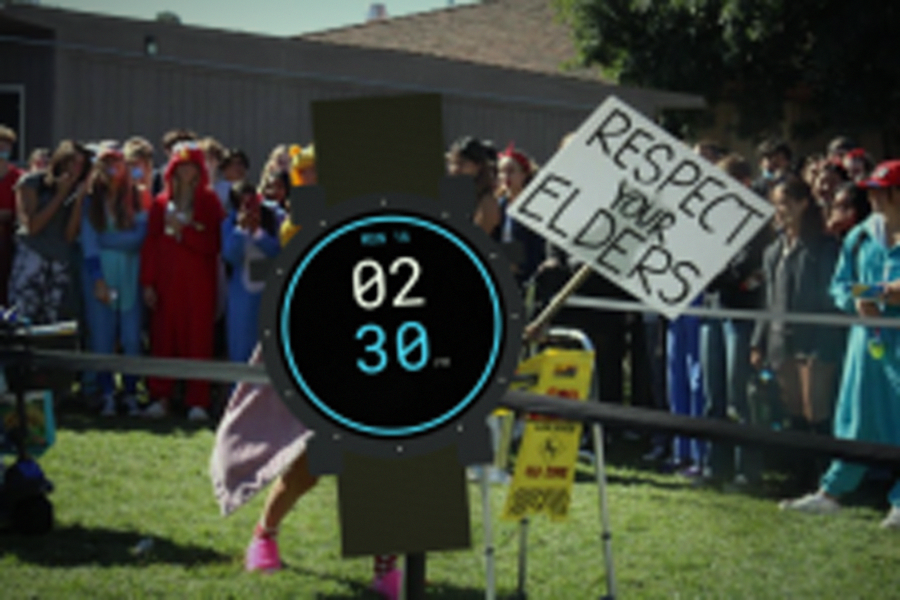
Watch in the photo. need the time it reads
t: 2:30
